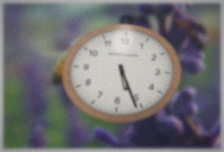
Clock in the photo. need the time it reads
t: 5:26
